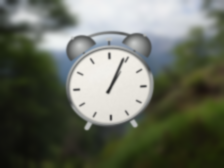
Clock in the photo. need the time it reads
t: 1:04
